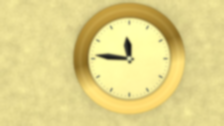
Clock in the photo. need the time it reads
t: 11:46
